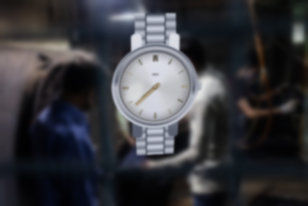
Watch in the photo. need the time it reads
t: 7:38
